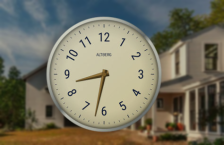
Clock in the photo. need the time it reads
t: 8:32
